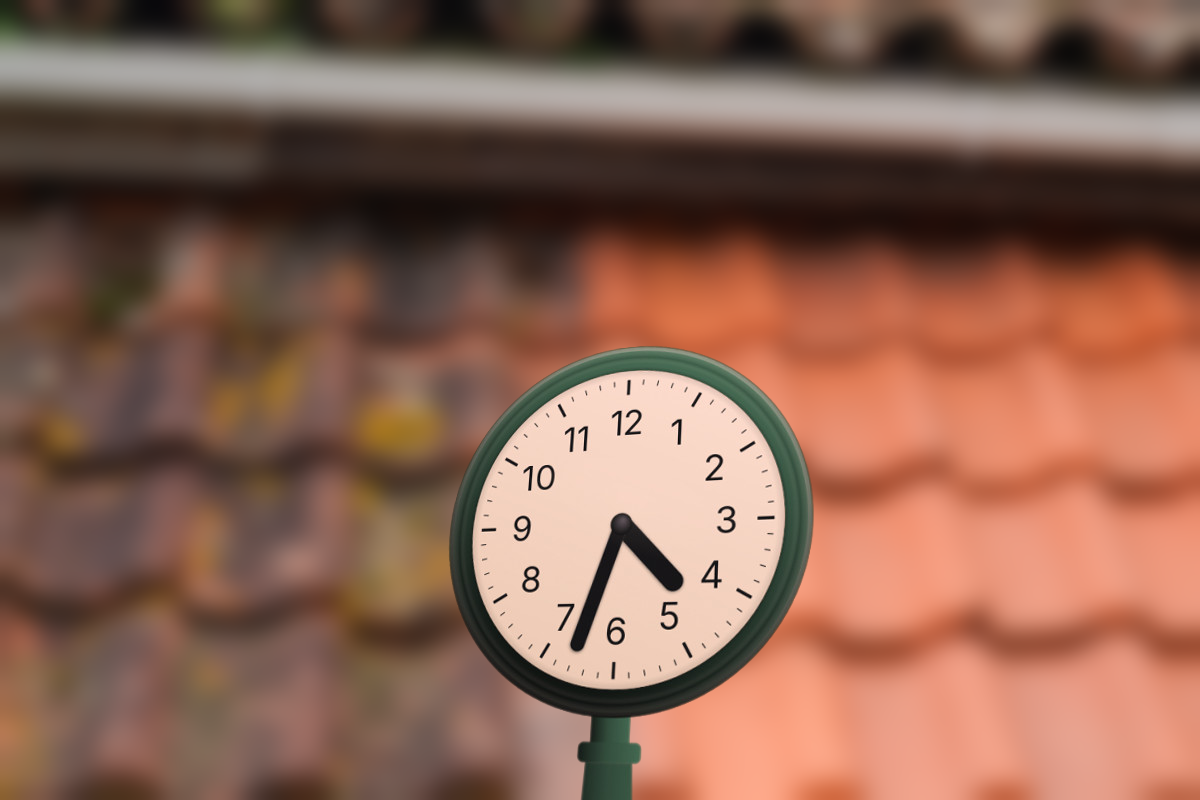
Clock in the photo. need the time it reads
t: 4:33
